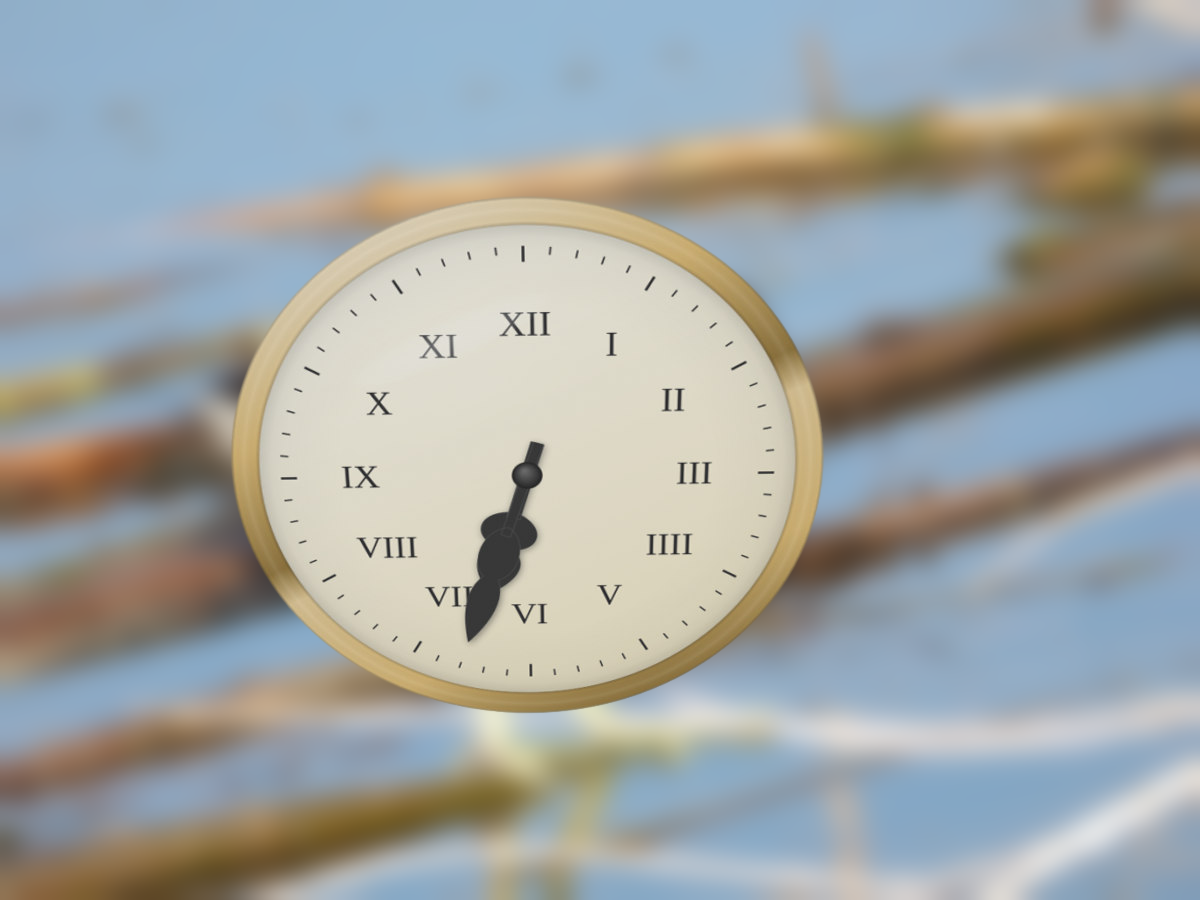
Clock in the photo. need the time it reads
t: 6:33
